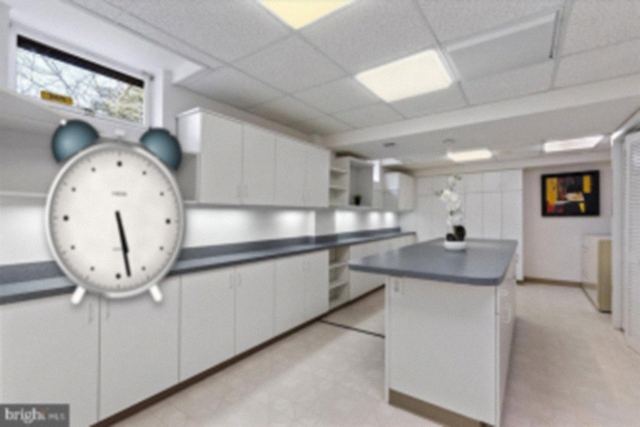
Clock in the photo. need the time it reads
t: 5:28
